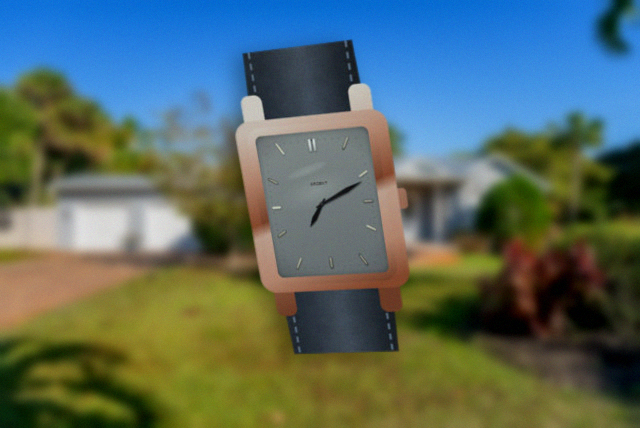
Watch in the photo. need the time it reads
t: 7:11
